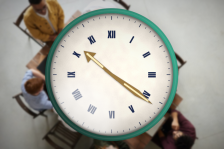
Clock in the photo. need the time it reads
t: 10:21
